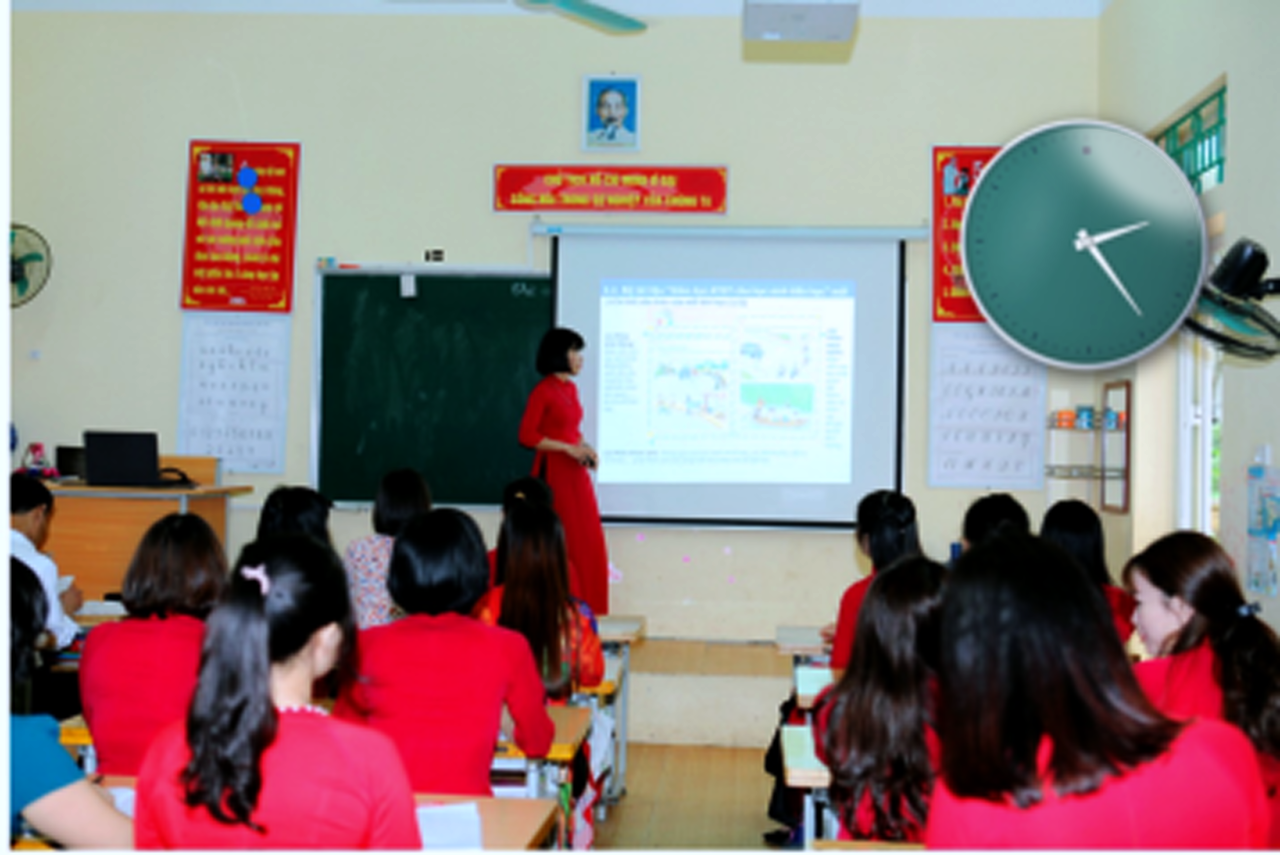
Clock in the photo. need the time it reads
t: 2:24
